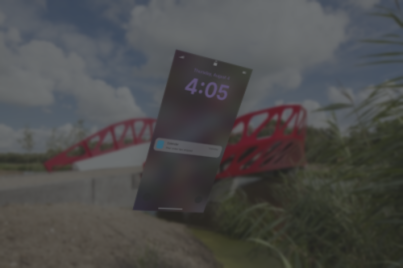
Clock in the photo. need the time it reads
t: 4:05
